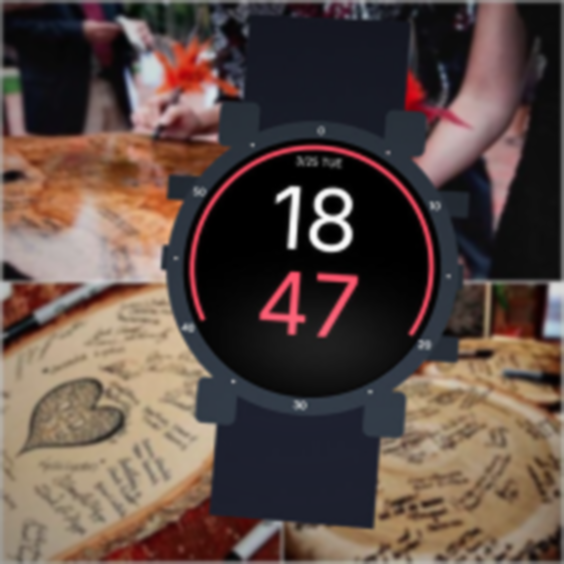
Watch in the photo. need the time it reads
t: 18:47
